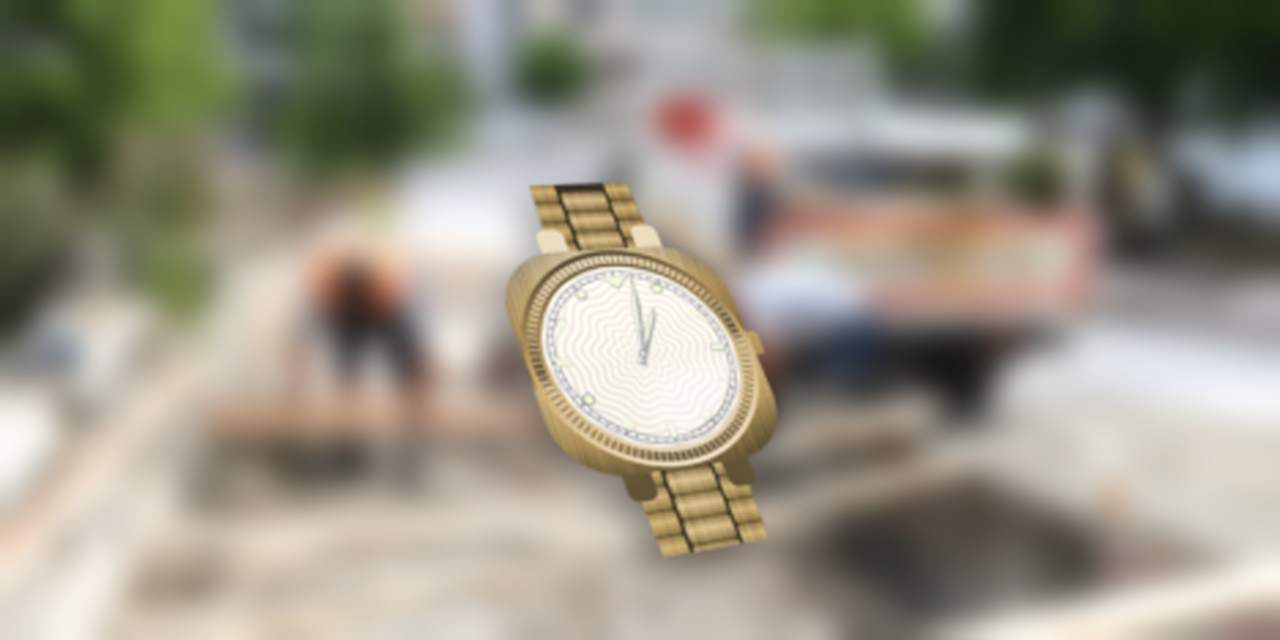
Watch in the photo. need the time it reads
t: 1:02
